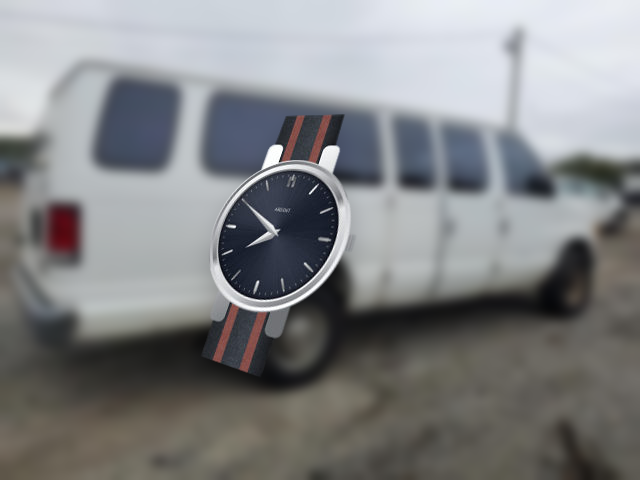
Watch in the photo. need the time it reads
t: 7:50
